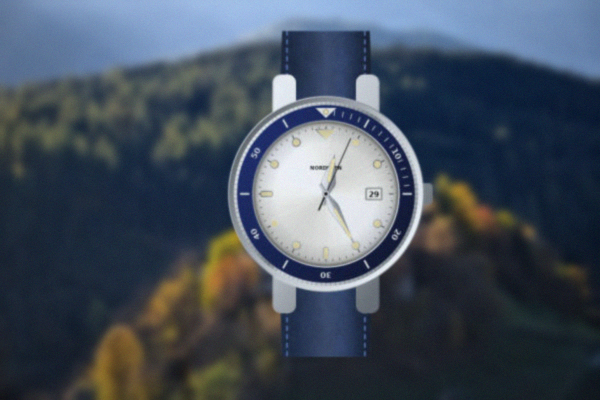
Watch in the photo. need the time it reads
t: 12:25:04
